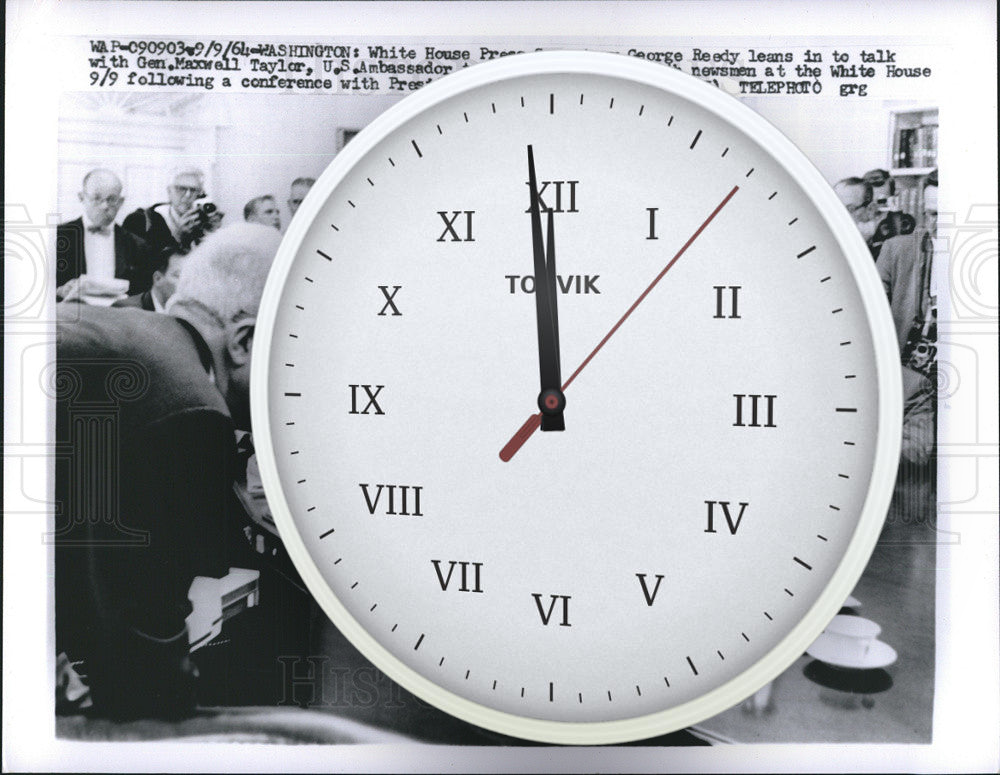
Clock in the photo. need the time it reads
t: 11:59:07
